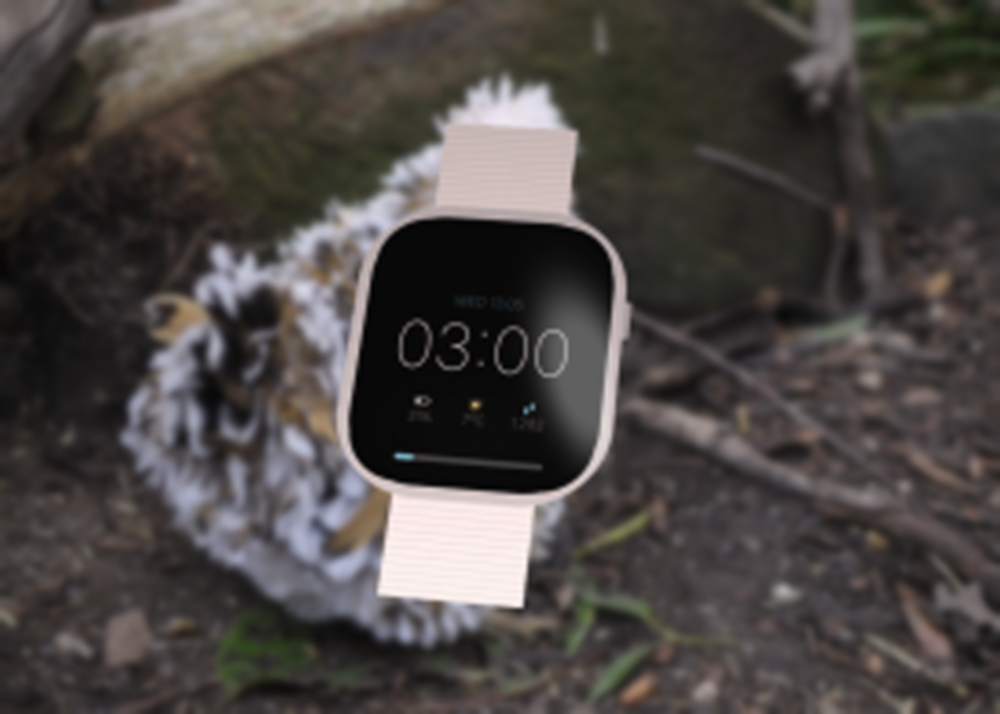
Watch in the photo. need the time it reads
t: 3:00
